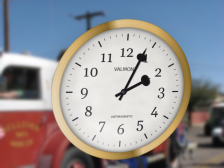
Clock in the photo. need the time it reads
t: 2:04
